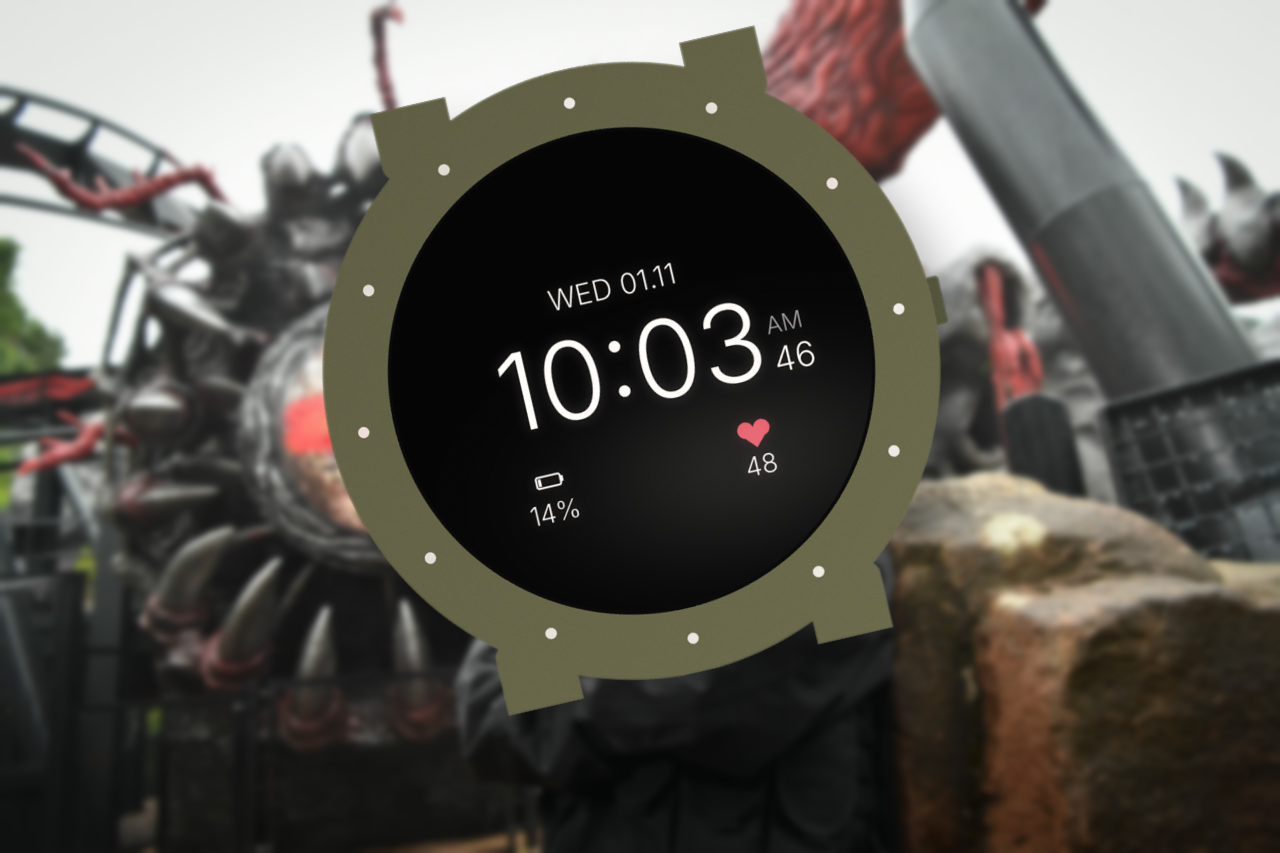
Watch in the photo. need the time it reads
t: 10:03:46
